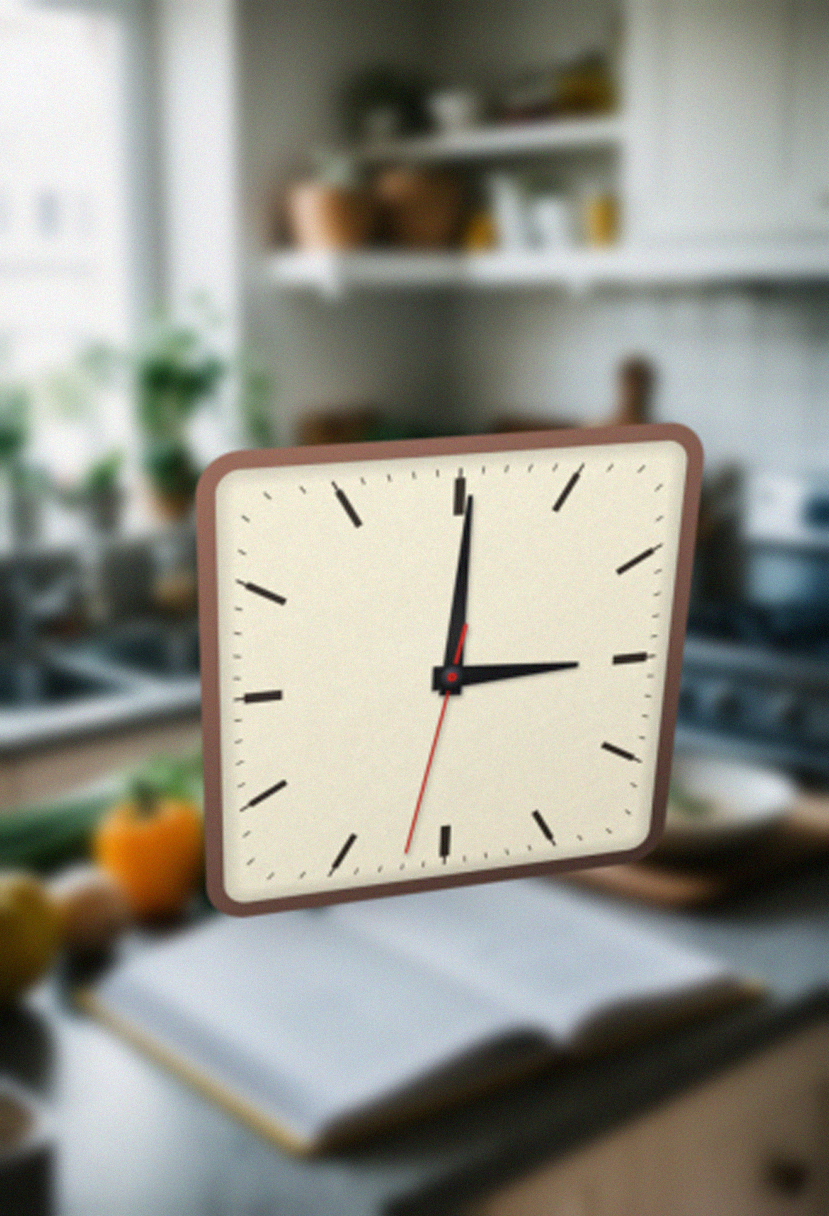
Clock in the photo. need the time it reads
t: 3:00:32
